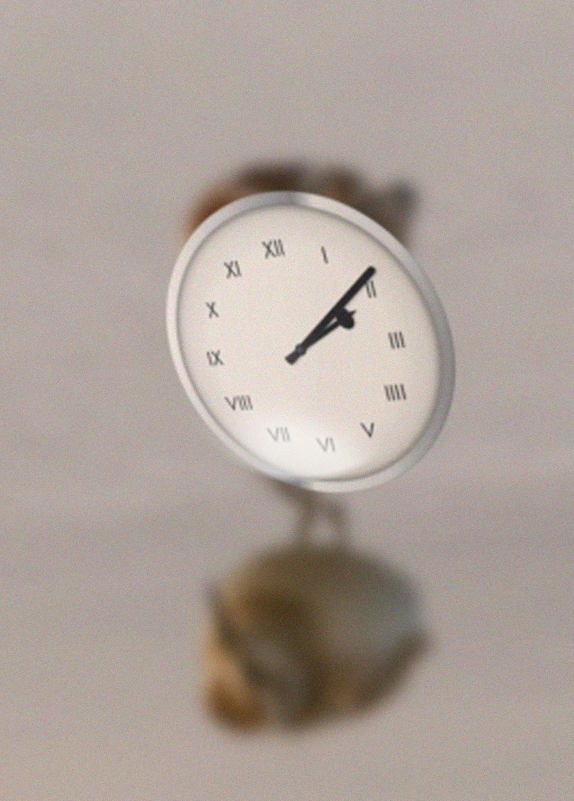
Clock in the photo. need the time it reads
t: 2:09
